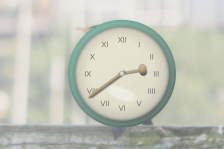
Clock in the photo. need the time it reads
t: 2:39
